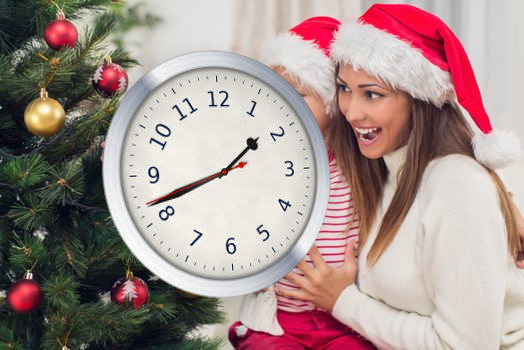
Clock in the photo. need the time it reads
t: 1:41:42
